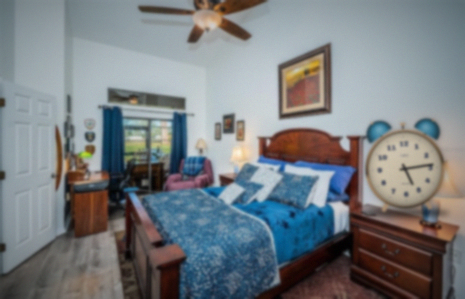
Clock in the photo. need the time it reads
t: 5:14
